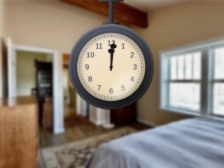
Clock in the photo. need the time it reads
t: 12:01
